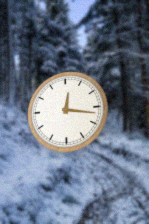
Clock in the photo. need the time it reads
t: 12:17
